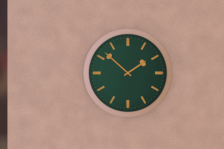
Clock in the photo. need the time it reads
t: 1:52
